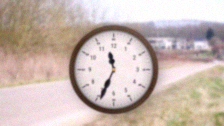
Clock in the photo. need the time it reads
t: 11:34
